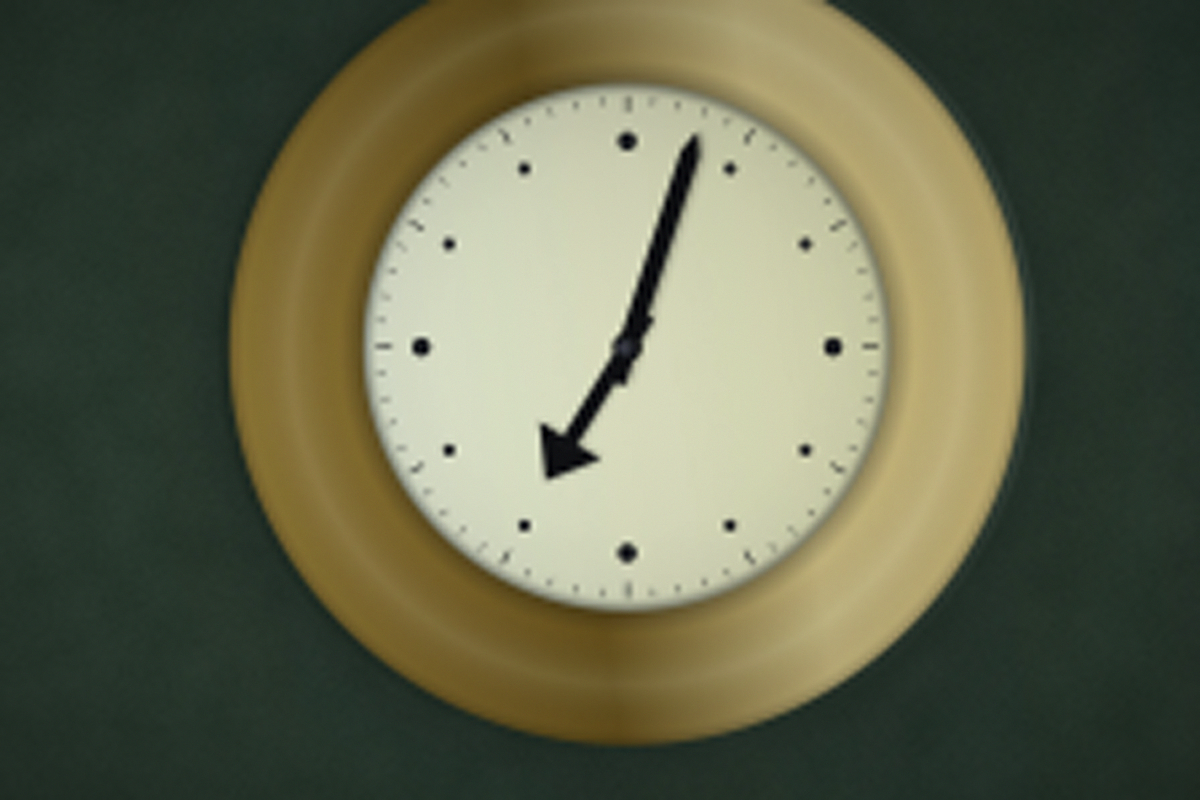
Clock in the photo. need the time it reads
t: 7:03
